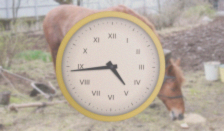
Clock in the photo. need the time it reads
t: 4:44
